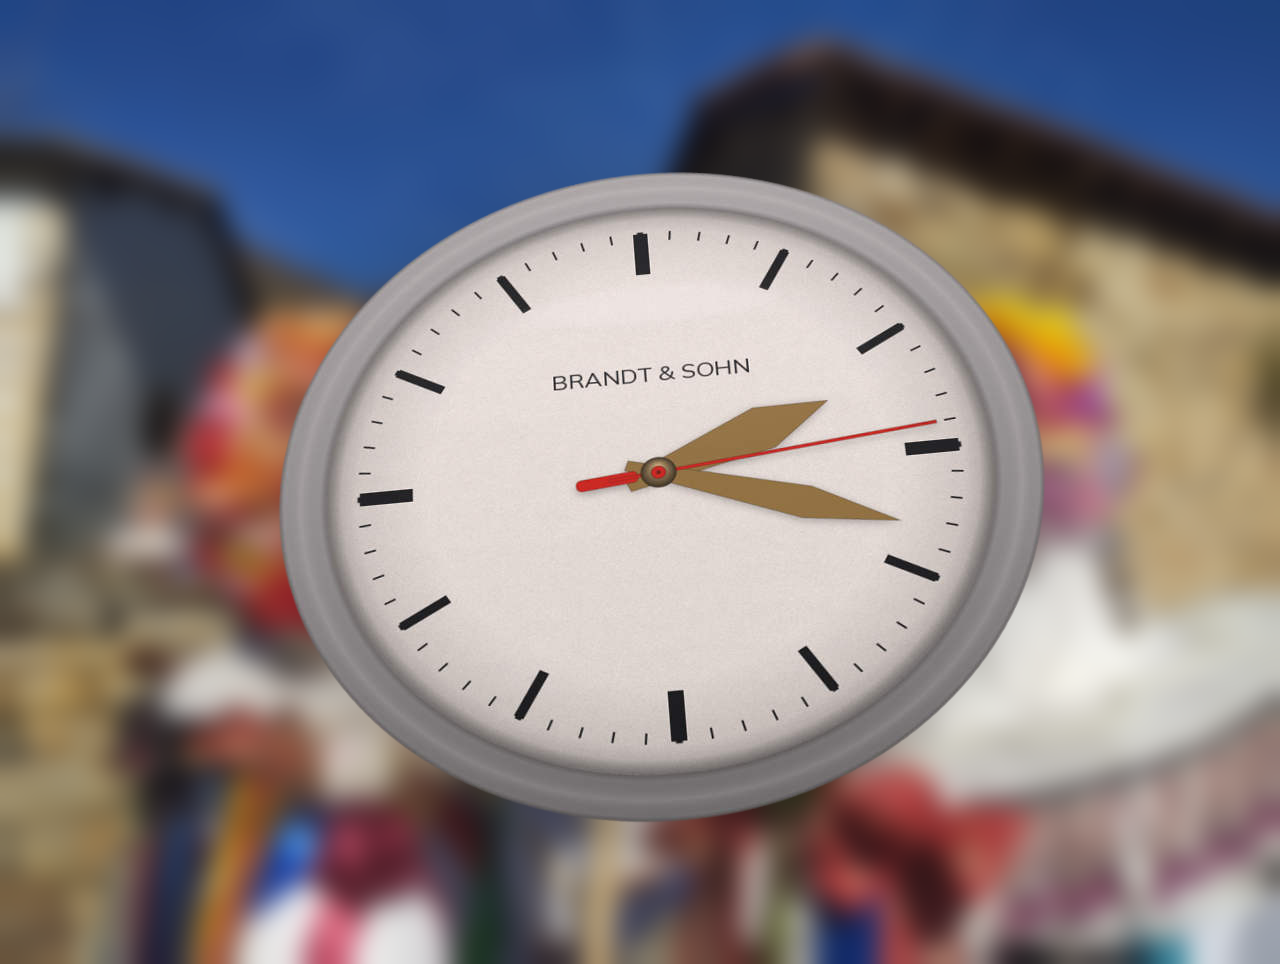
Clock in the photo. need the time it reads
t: 2:18:14
